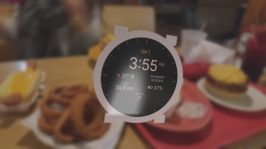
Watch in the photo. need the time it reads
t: 3:55
